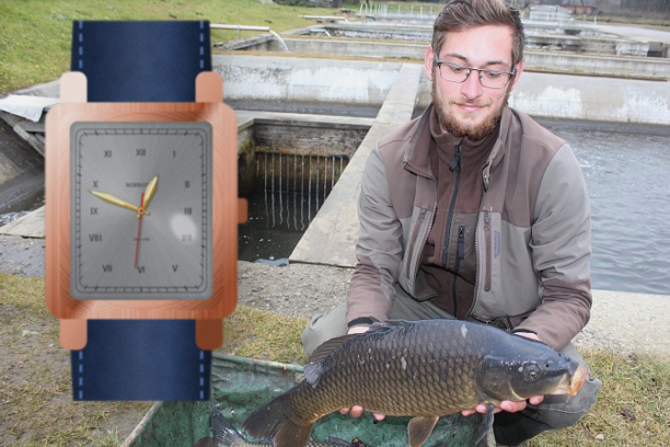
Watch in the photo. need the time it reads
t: 12:48:31
